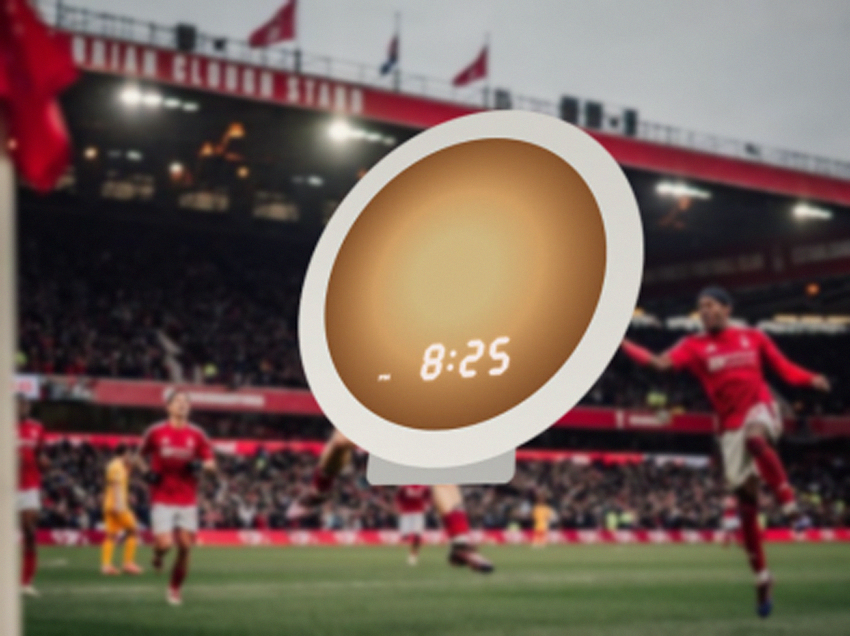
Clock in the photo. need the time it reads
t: 8:25
